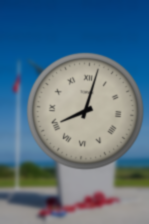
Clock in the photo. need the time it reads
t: 8:02
